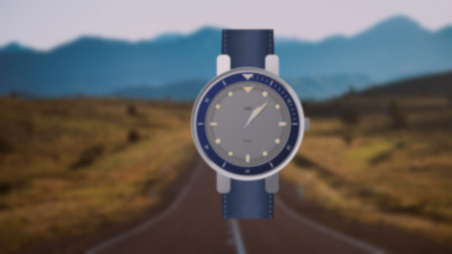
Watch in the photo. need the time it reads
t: 1:07
